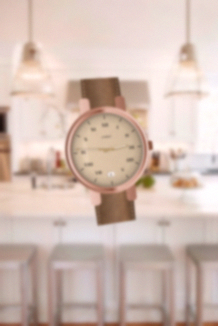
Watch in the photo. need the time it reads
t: 2:46
